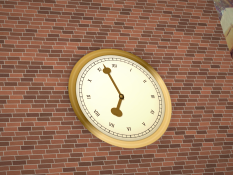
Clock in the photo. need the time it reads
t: 6:57
